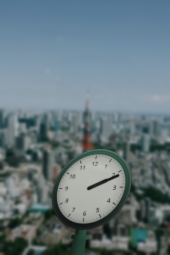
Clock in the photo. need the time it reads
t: 2:11
